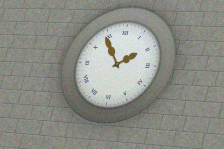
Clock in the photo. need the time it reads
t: 1:54
